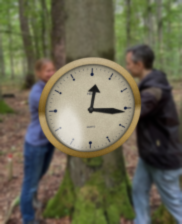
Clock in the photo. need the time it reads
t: 12:16
